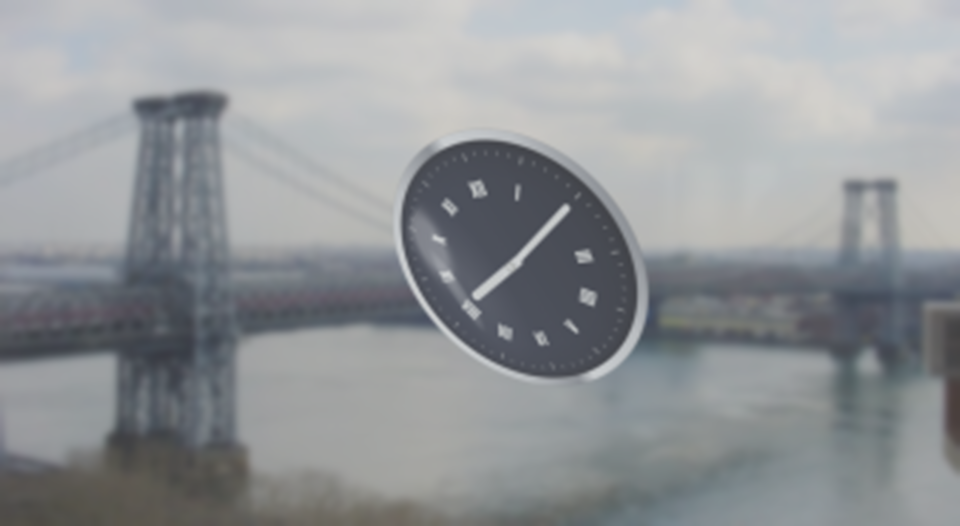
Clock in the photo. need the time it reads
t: 8:10
